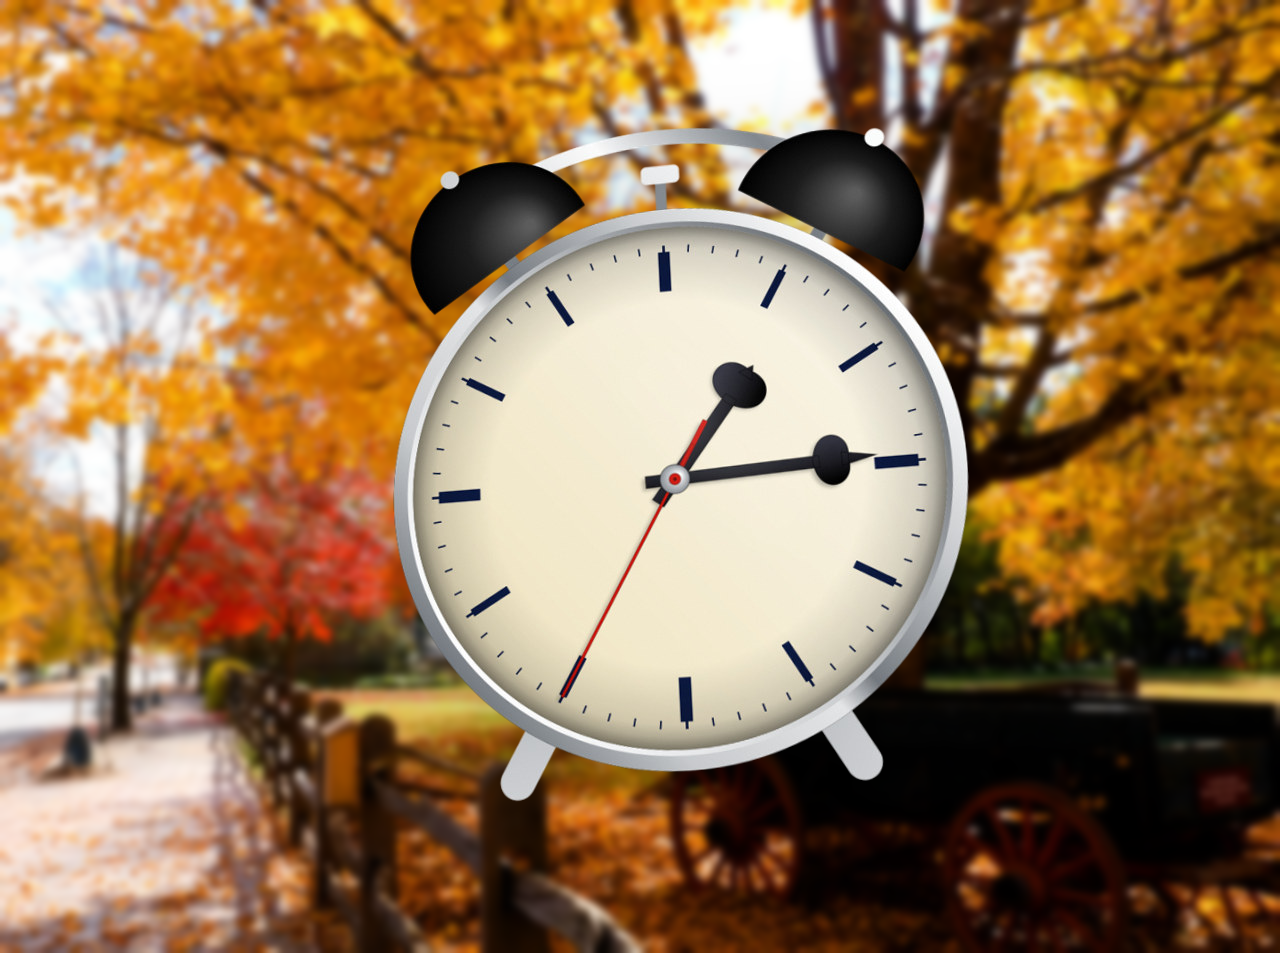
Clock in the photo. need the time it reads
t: 1:14:35
